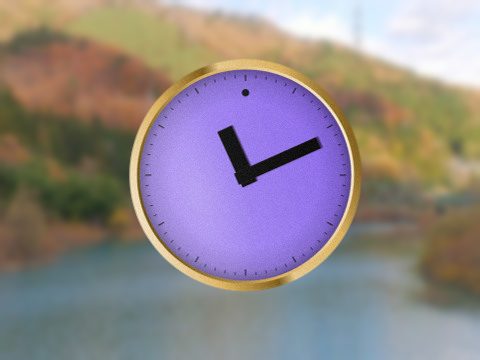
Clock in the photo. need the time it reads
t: 11:11
